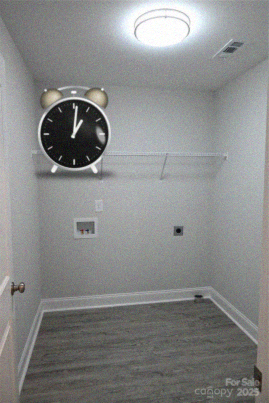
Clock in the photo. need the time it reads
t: 1:01
